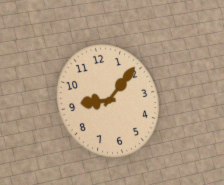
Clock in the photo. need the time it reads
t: 9:09
